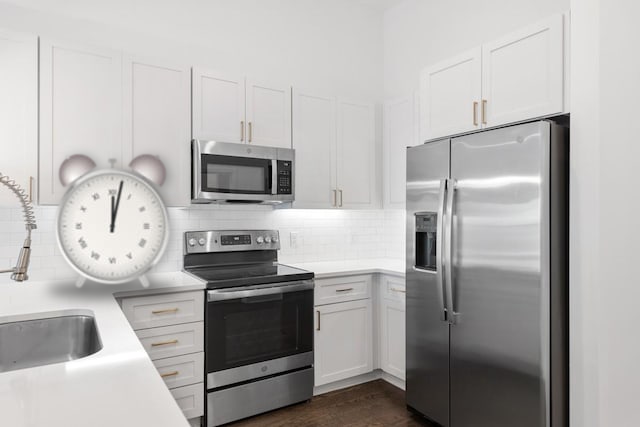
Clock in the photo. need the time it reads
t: 12:02
